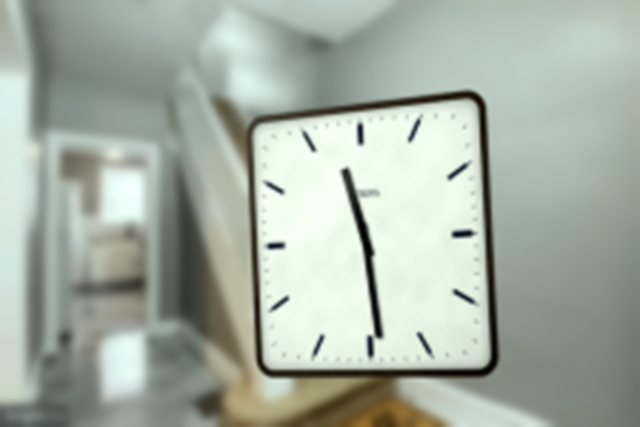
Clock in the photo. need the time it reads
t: 11:29
